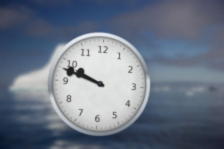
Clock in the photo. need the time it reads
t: 9:48
